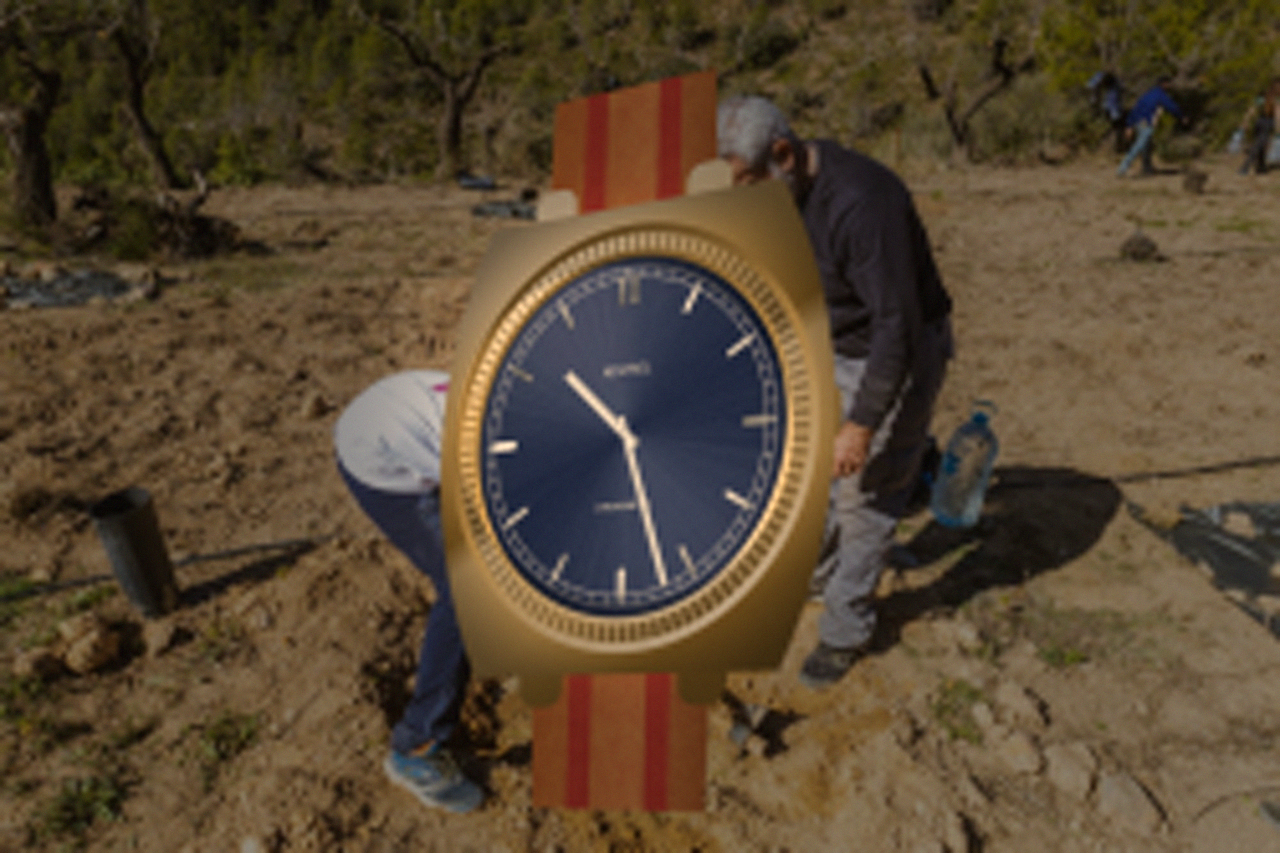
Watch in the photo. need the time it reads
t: 10:27
